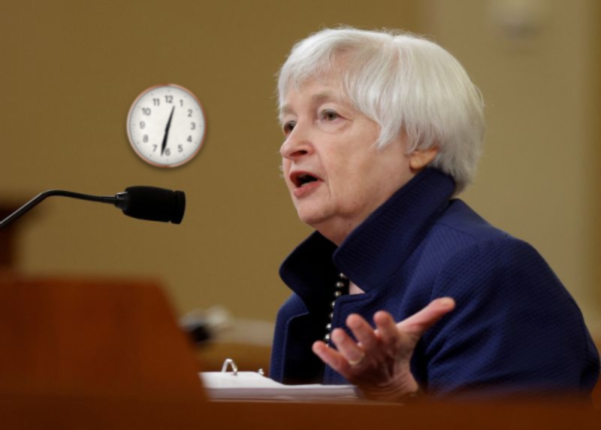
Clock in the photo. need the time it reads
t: 12:32
